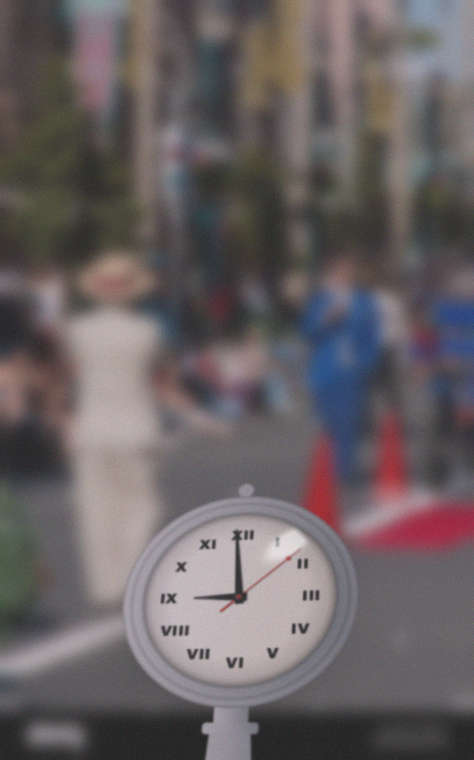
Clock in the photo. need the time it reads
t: 8:59:08
